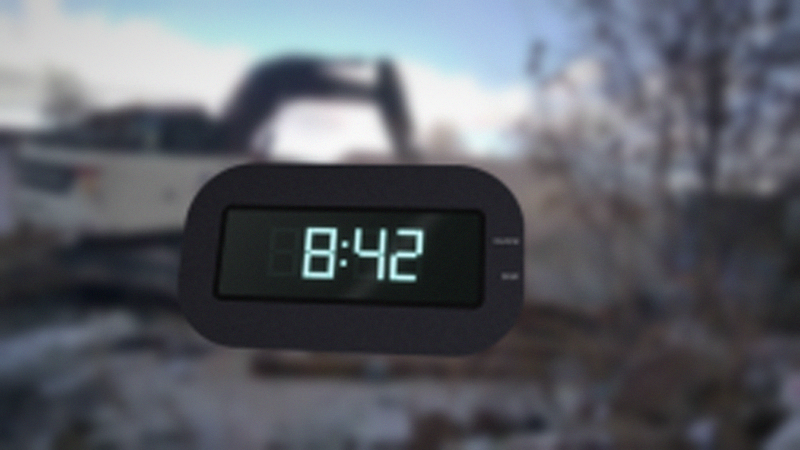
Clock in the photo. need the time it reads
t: 8:42
